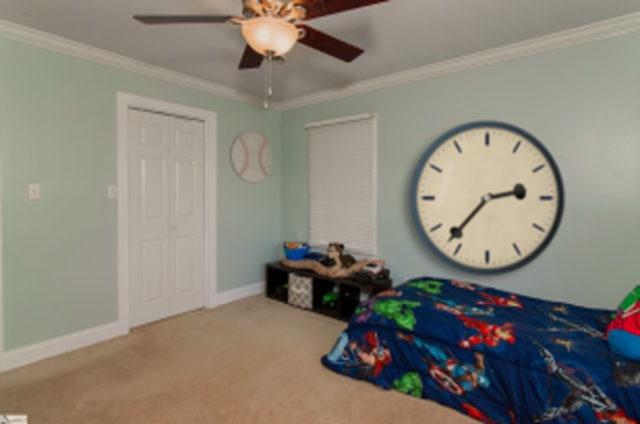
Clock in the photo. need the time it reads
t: 2:37
